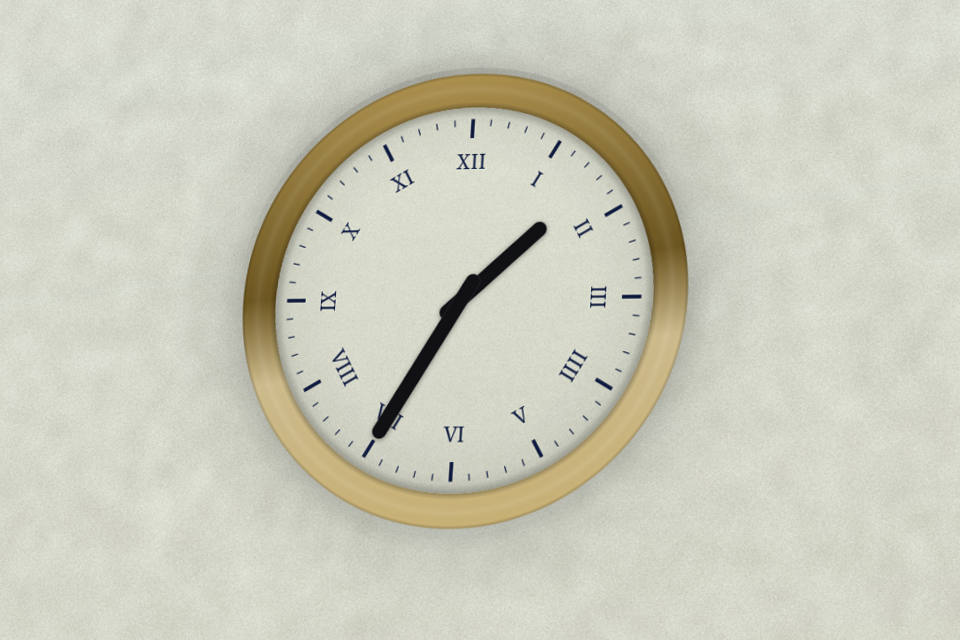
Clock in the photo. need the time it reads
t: 1:35
